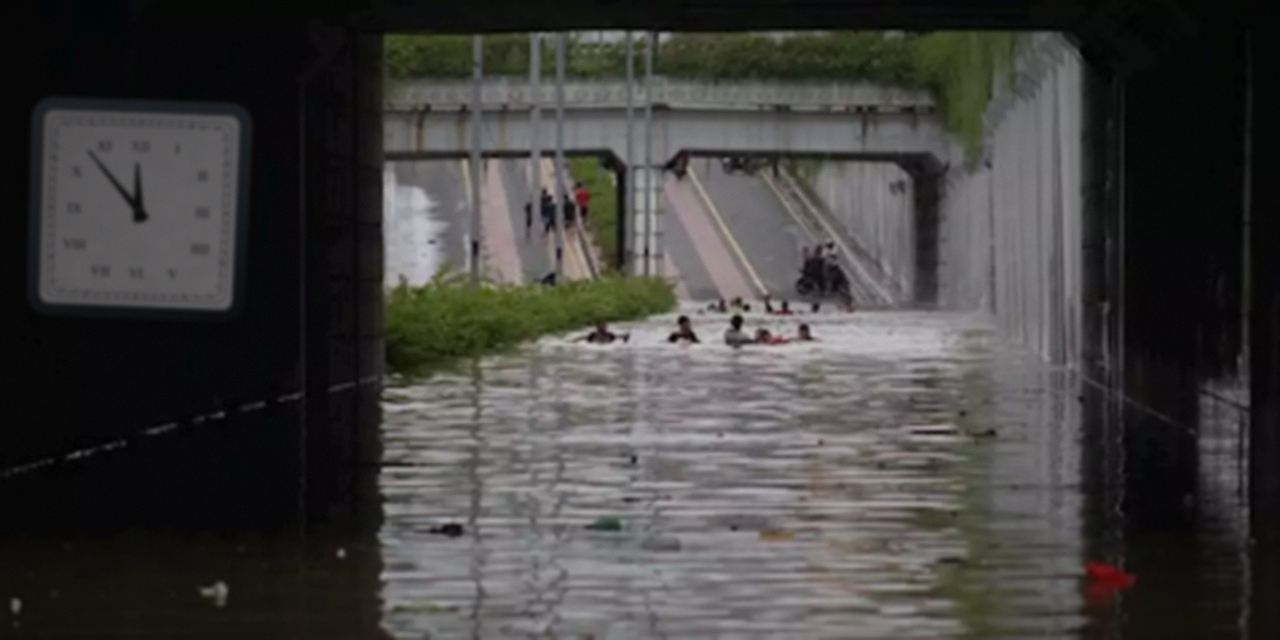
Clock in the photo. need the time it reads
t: 11:53
